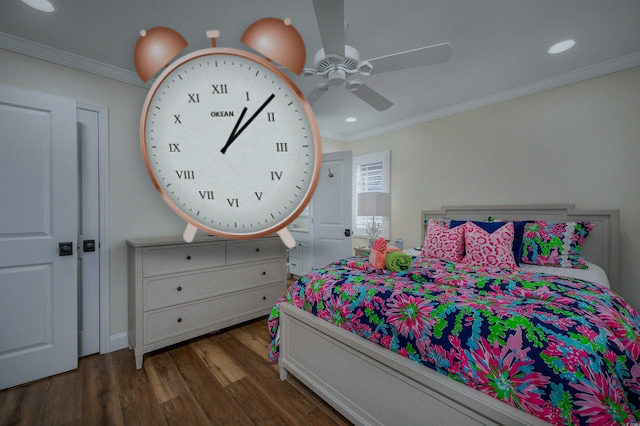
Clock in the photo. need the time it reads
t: 1:08
